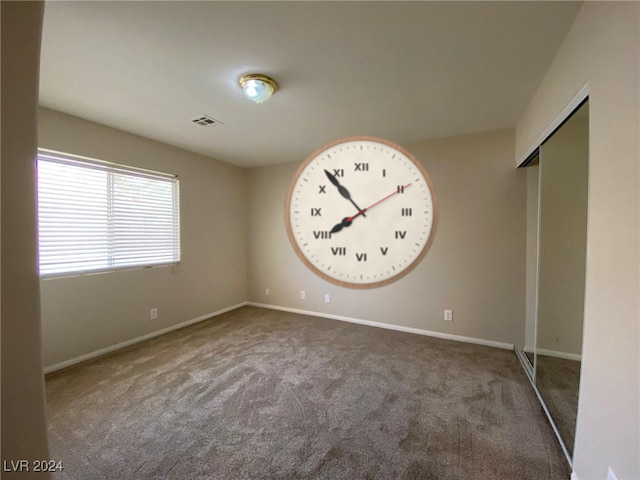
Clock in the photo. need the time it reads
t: 7:53:10
